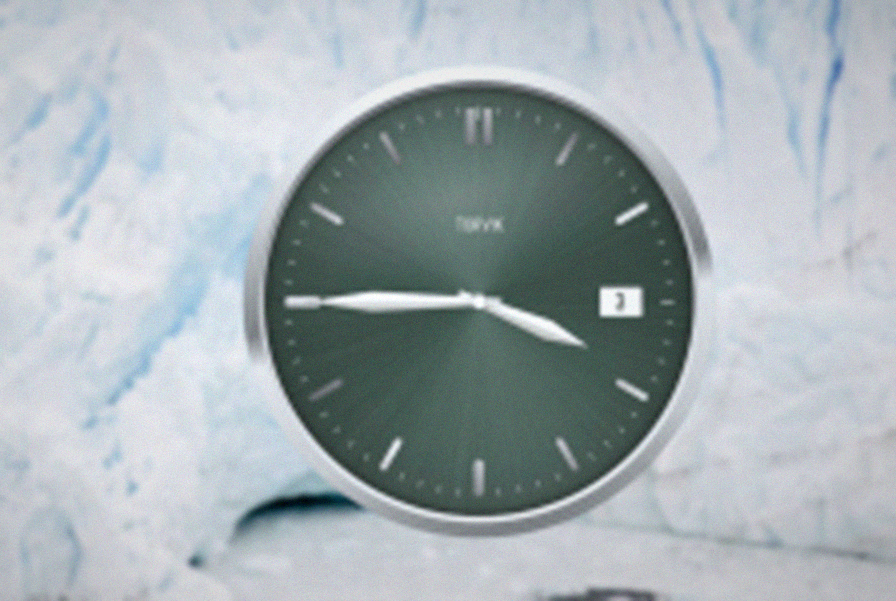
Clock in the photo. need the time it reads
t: 3:45
